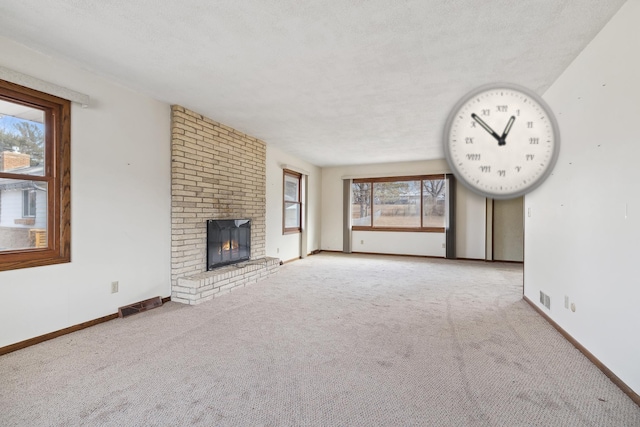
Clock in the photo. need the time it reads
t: 12:52
